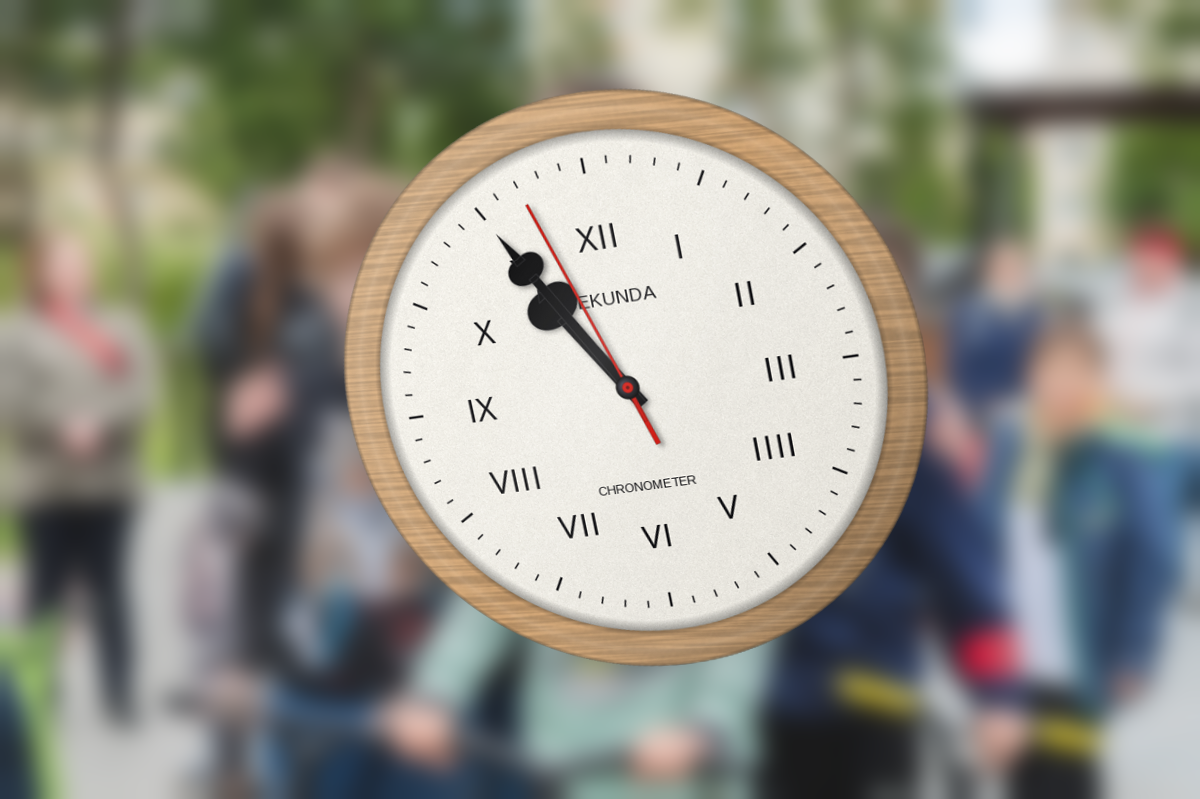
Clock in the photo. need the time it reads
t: 10:54:57
